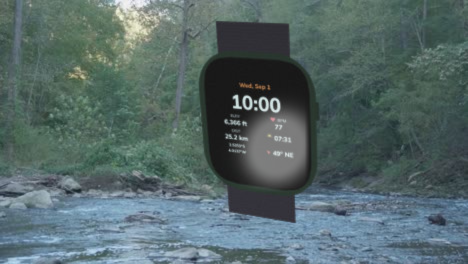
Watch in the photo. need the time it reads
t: 10:00
